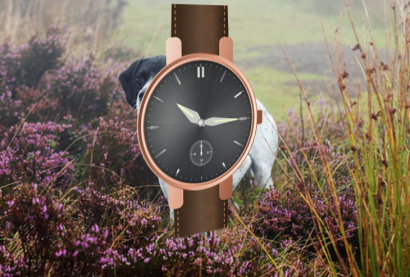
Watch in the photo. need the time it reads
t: 10:15
